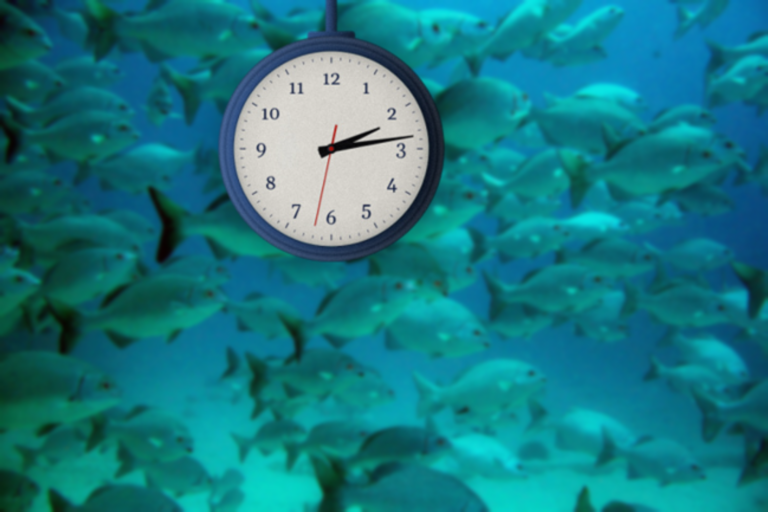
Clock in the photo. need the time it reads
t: 2:13:32
